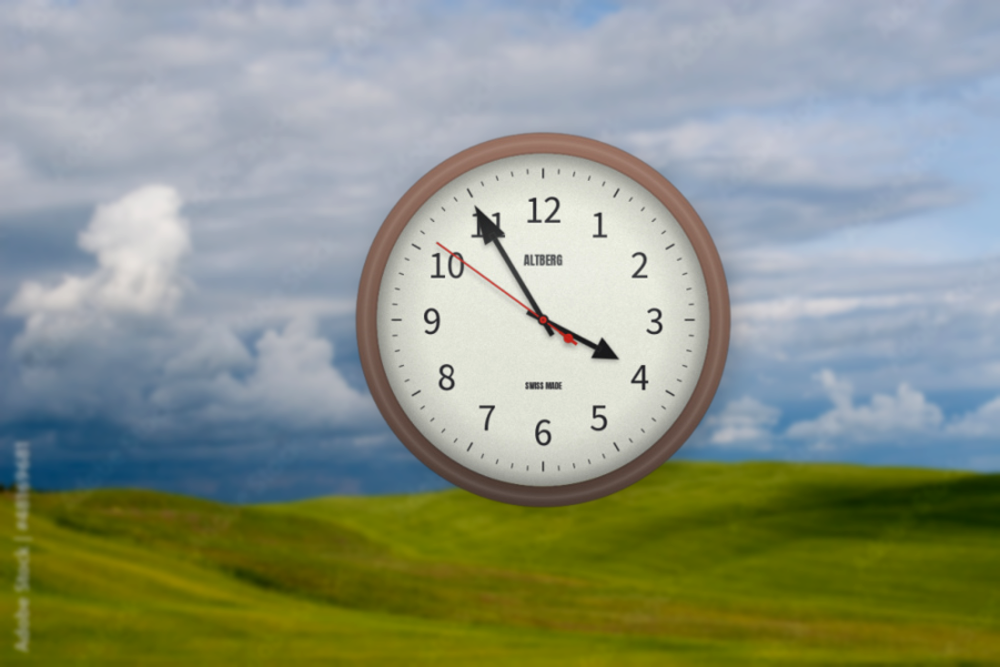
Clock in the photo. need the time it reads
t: 3:54:51
